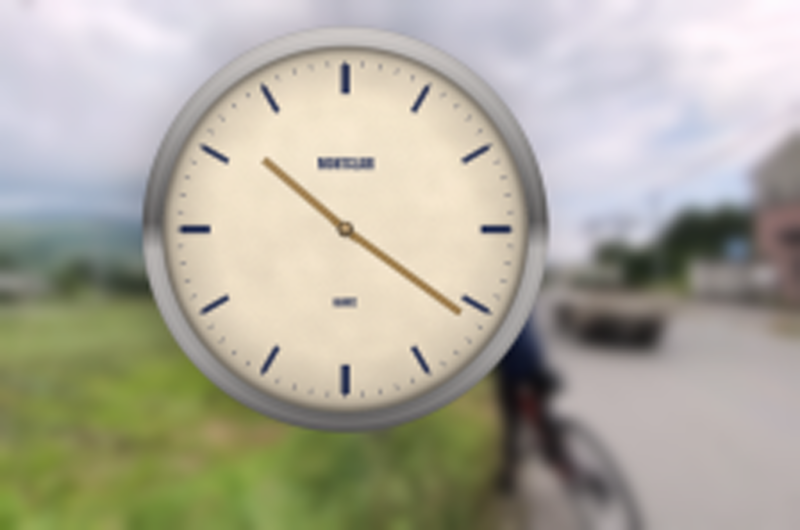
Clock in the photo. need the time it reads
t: 10:21
